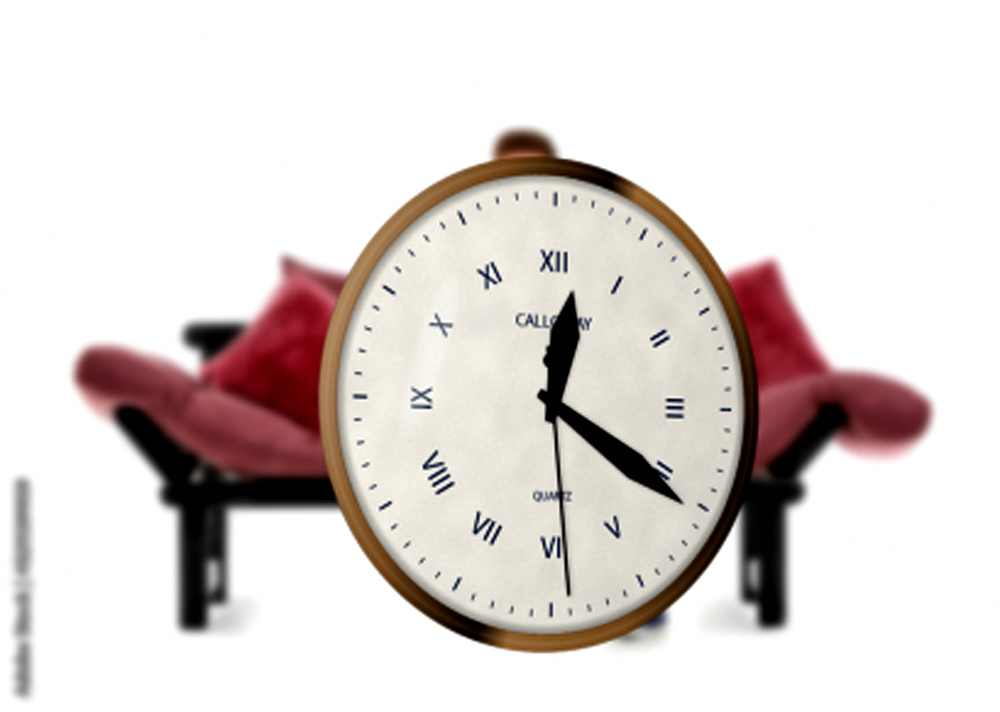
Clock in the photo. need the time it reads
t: 12:20:29
